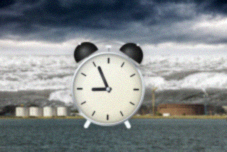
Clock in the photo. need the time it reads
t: 8:56
